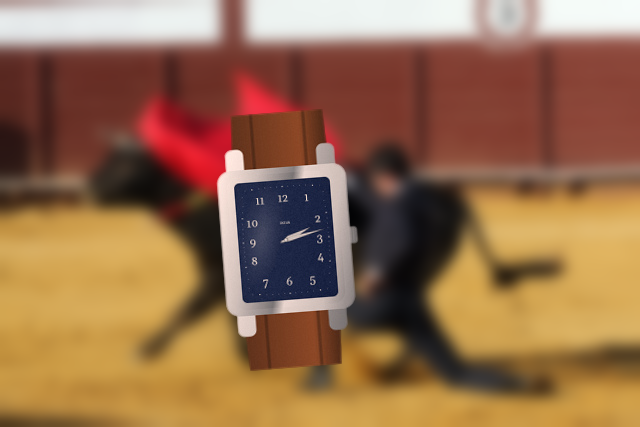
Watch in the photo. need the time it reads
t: 2:13
